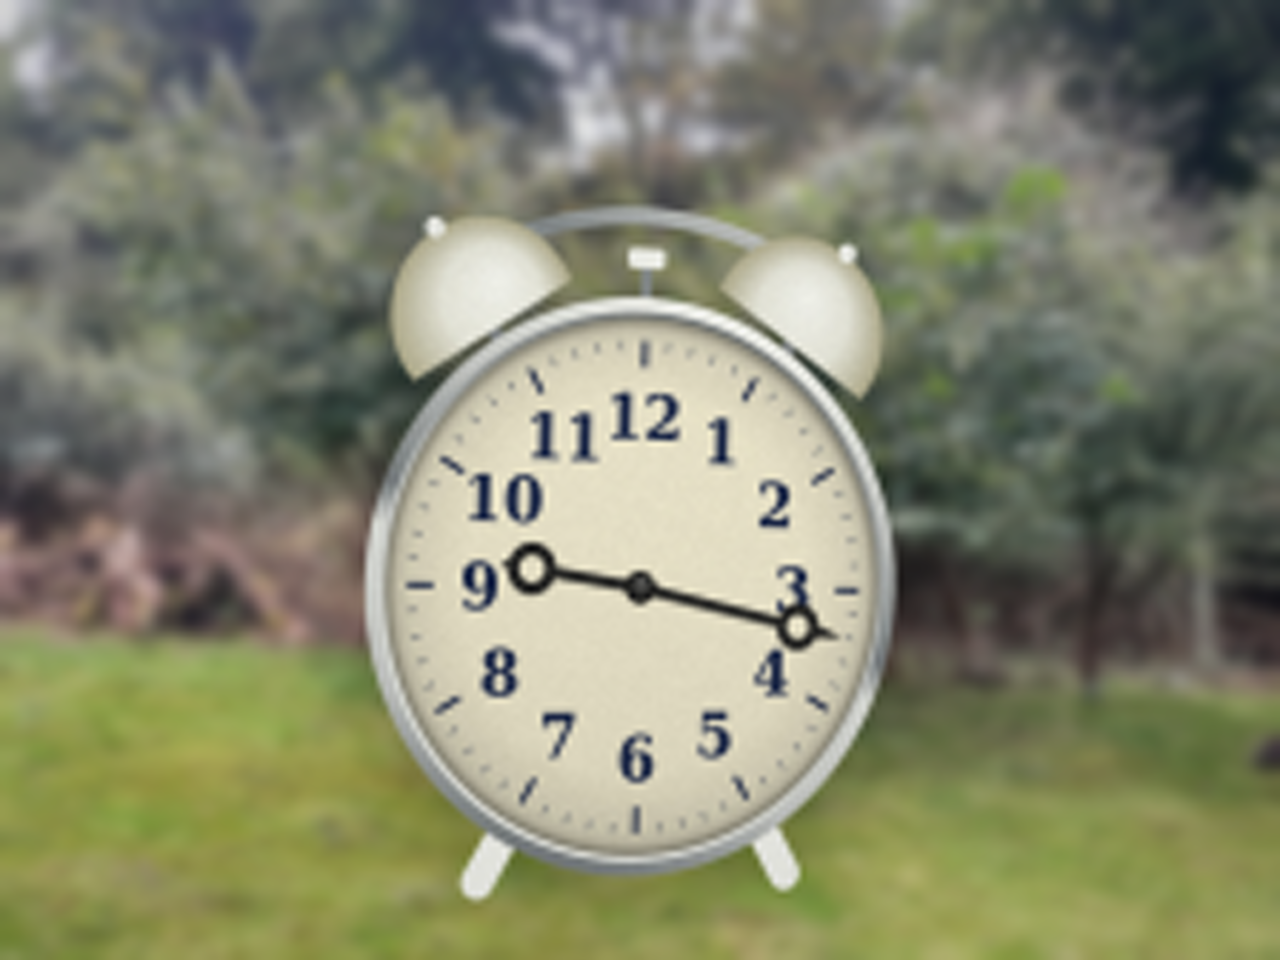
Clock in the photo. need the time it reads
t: 9:17
